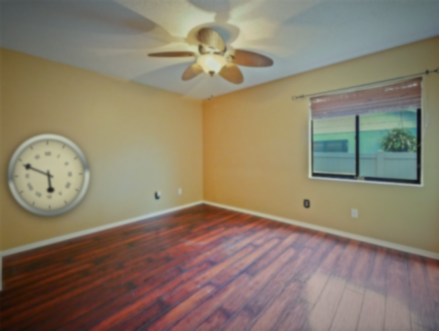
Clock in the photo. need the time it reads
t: 5:49
